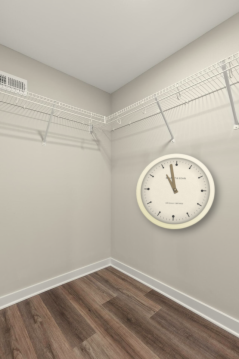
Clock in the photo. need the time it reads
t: 10:58
